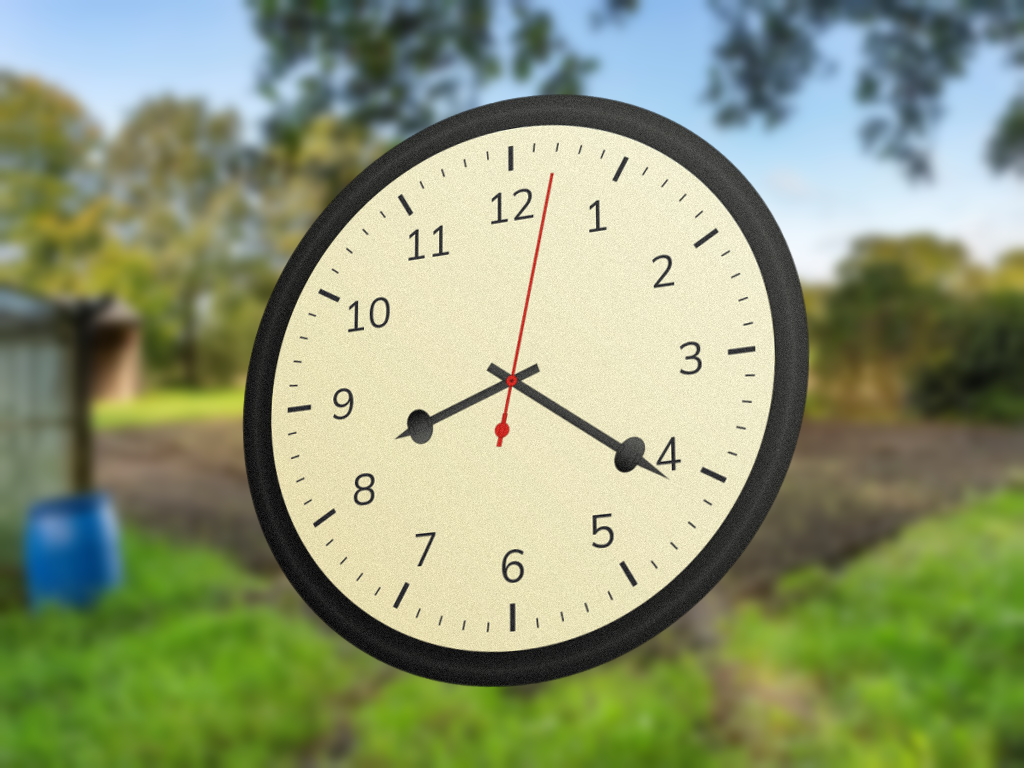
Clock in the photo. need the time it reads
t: 8:21:02
